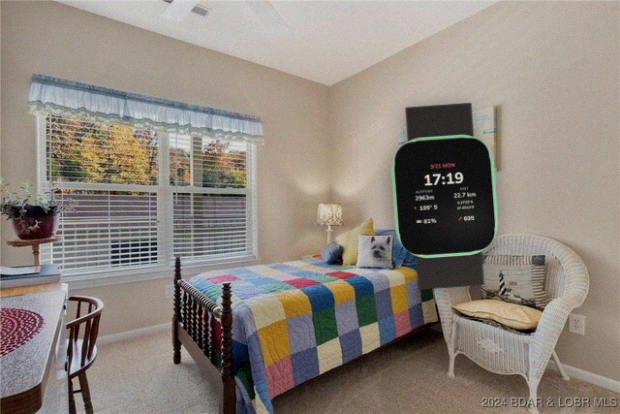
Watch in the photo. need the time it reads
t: 17:19
